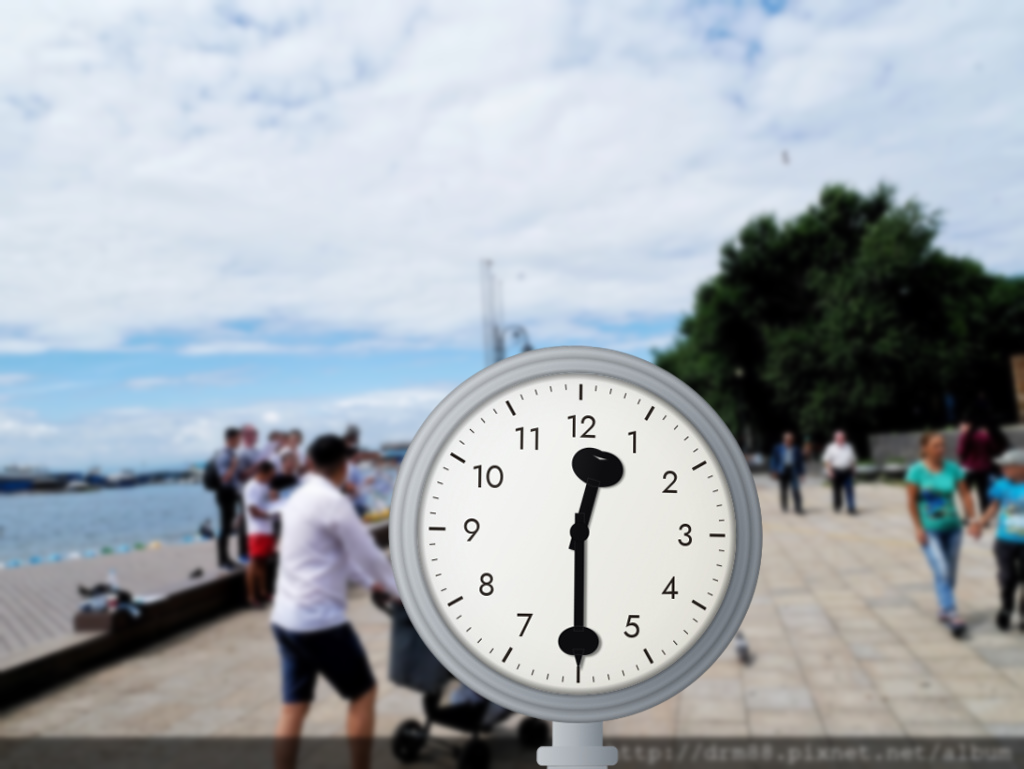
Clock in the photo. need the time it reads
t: 12:30
